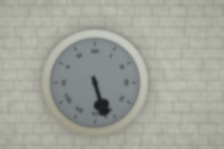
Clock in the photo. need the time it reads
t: 5:27
